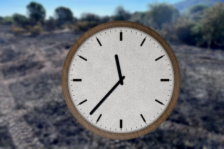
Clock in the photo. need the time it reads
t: 11:37
